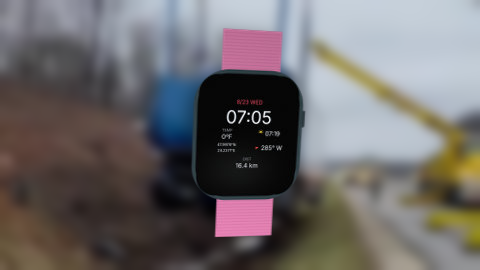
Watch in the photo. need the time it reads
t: 7:05
